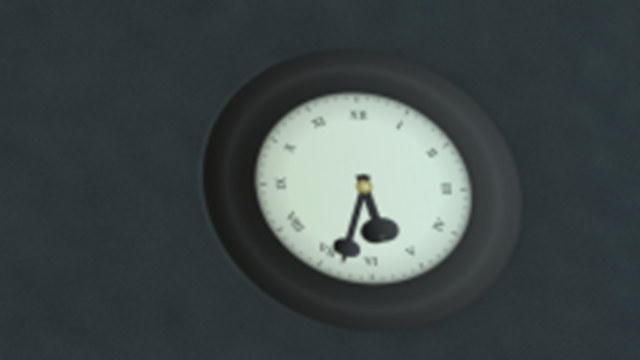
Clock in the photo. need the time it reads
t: 5:33
